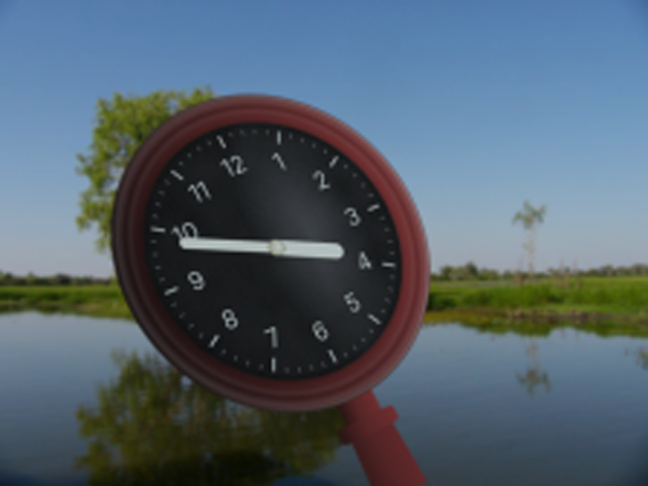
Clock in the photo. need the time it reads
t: 3:49
